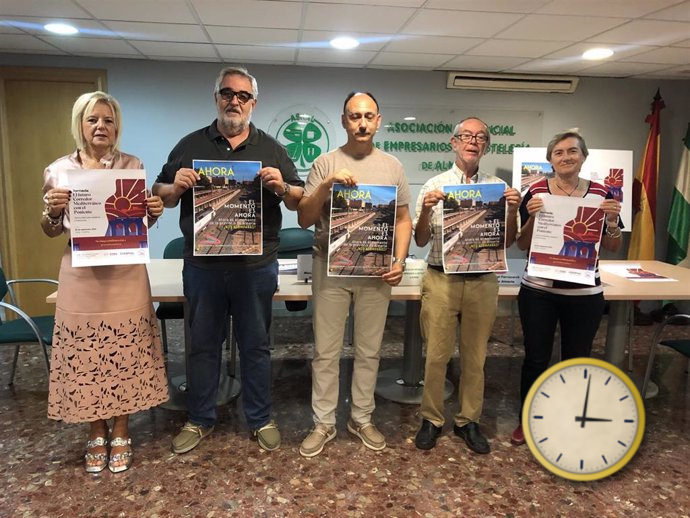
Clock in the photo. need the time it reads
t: 3:01
